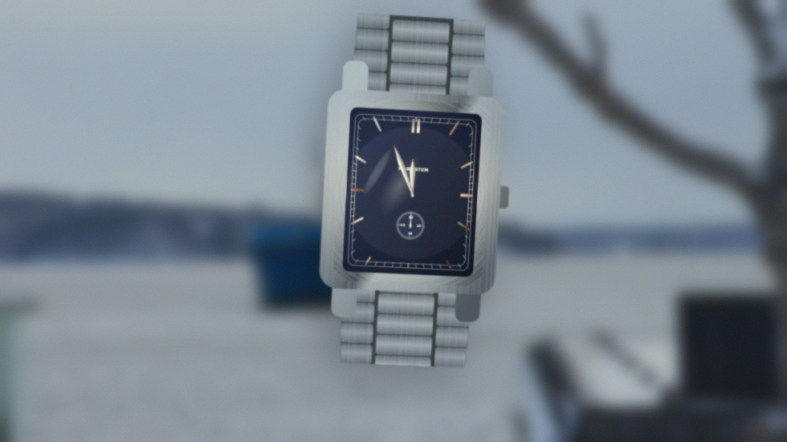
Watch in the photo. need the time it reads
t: 11:56
